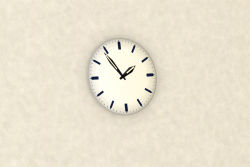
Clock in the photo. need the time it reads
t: 1:54
